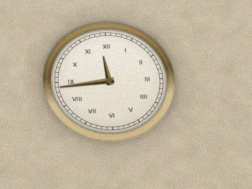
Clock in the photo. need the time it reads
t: 11:44
